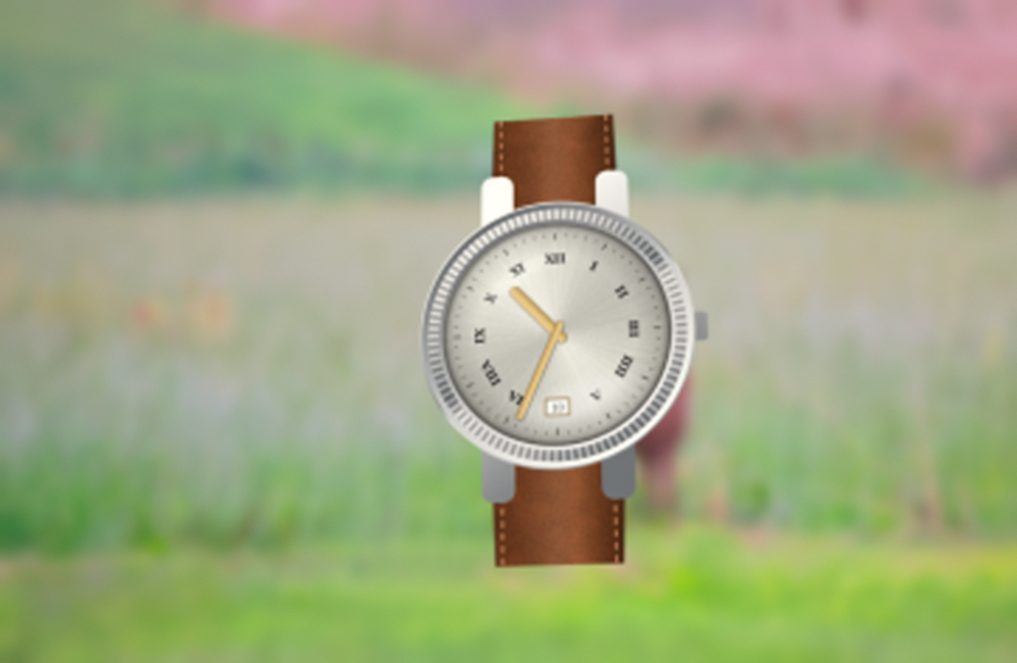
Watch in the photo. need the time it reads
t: 10:34
